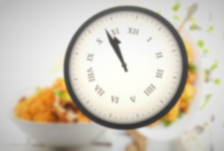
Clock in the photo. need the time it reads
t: 10:53
